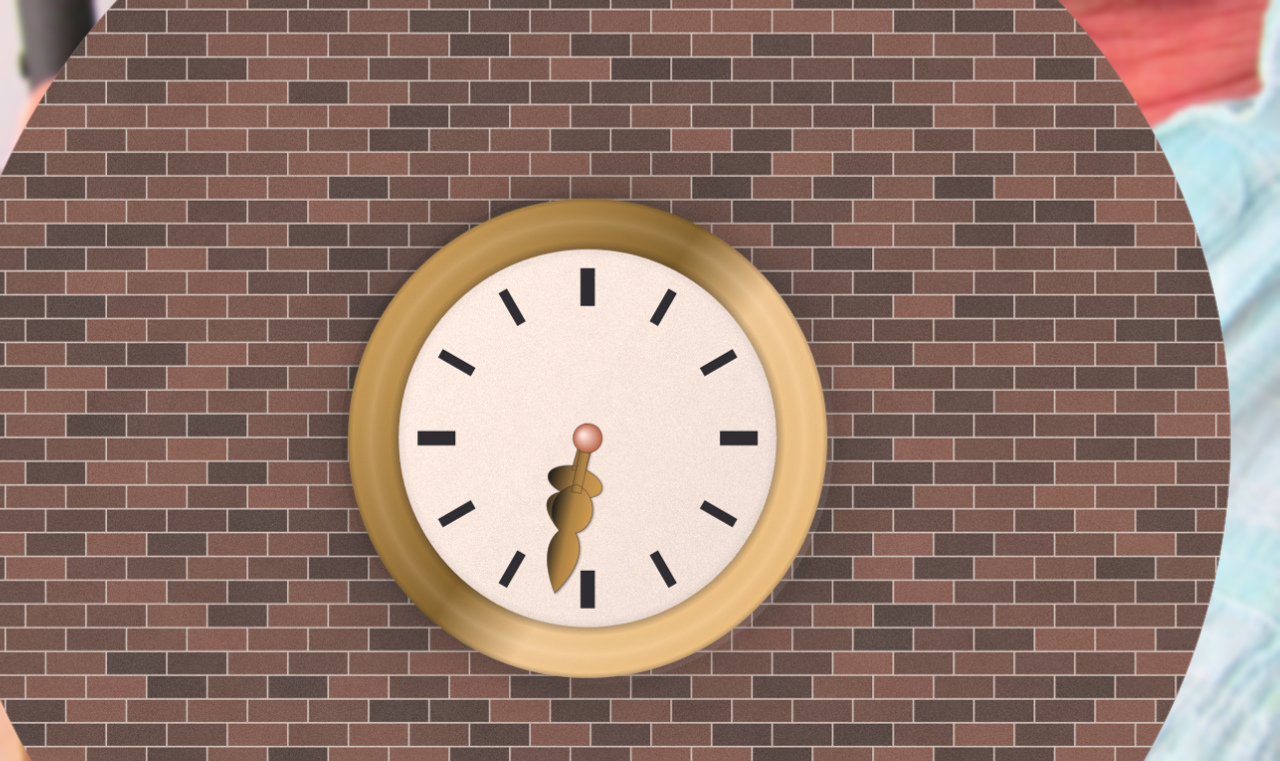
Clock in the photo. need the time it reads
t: 6:32
